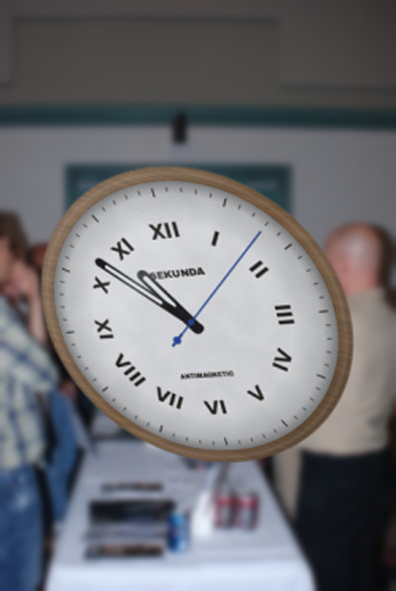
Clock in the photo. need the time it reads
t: 10:52:08
